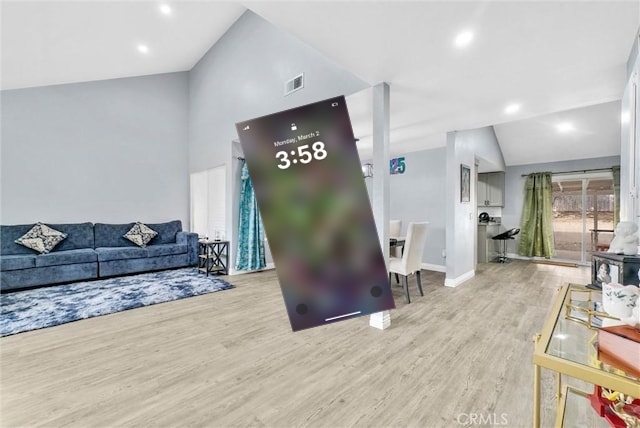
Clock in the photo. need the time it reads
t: 3:58
